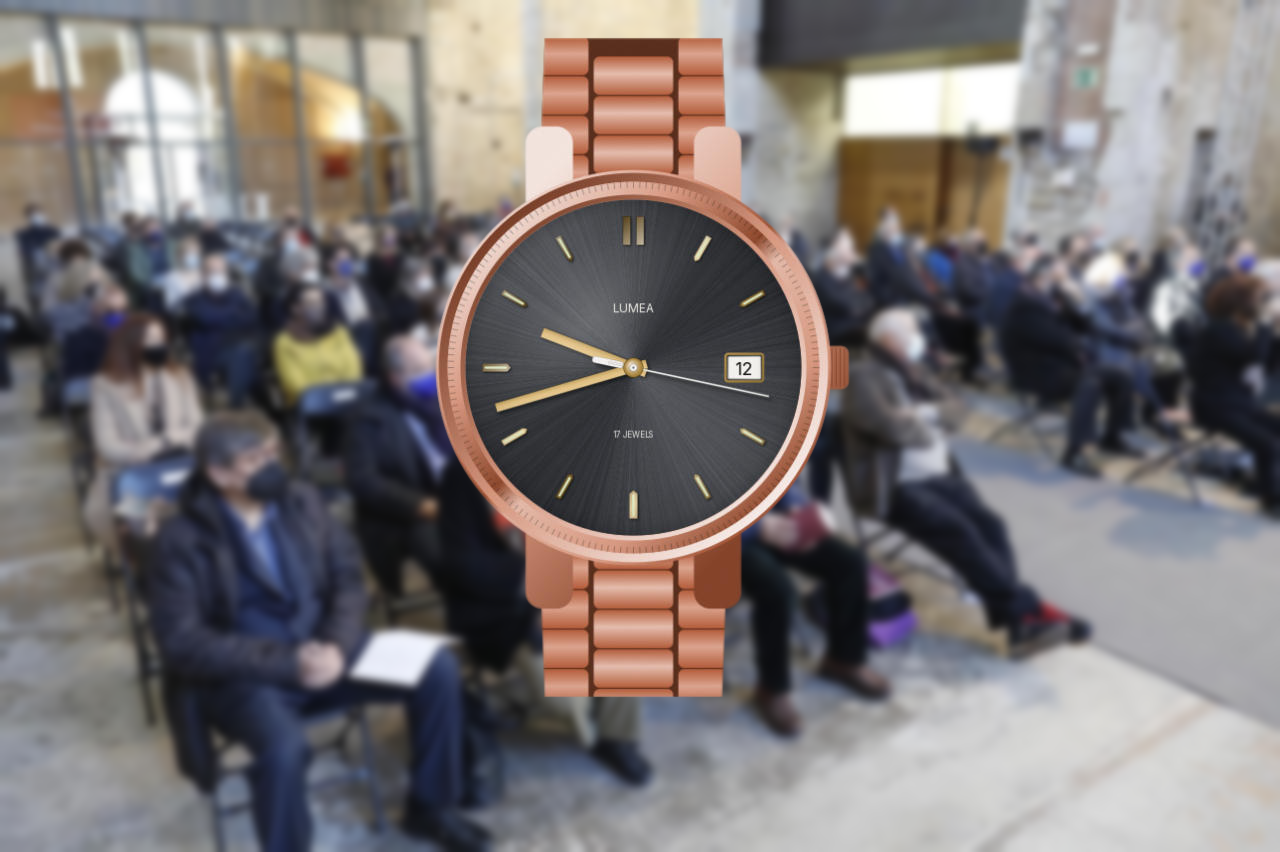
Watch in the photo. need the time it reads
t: 9:42:17
